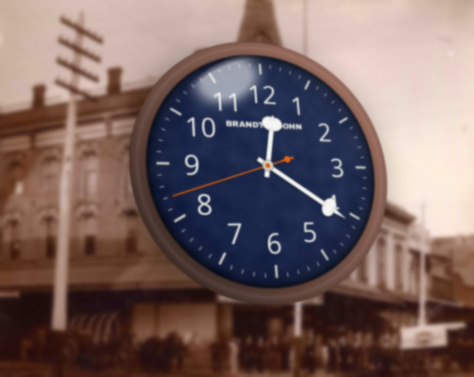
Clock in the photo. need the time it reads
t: 12:20:42
